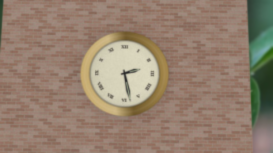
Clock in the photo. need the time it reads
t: 2:28
